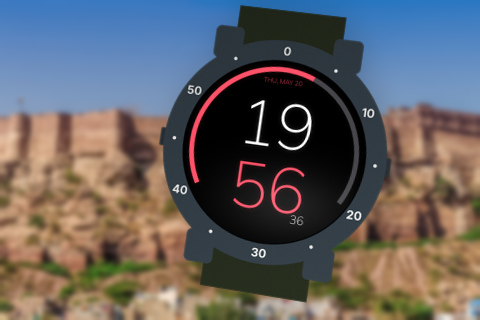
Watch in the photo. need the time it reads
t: 19:56:36
